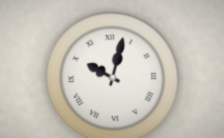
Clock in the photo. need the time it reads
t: 10:03
